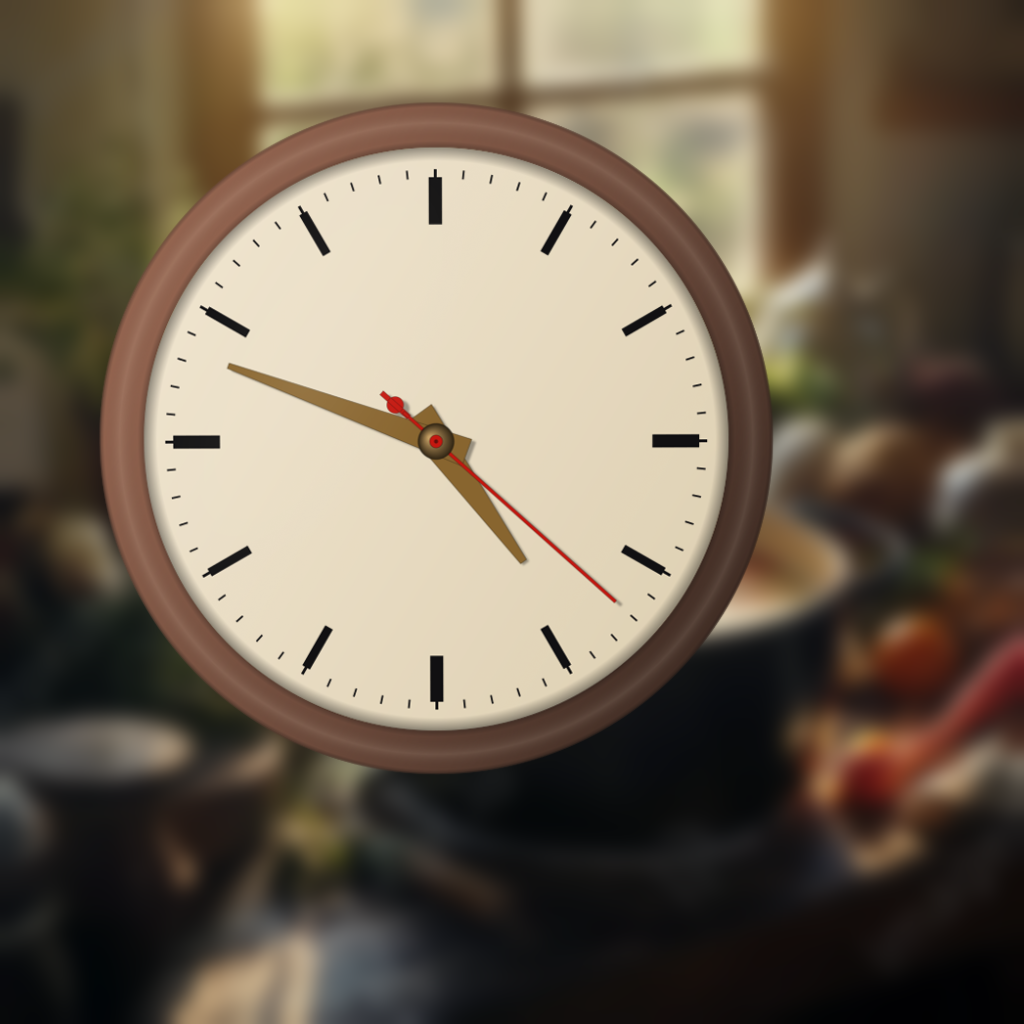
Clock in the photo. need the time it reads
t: 4:48:22
